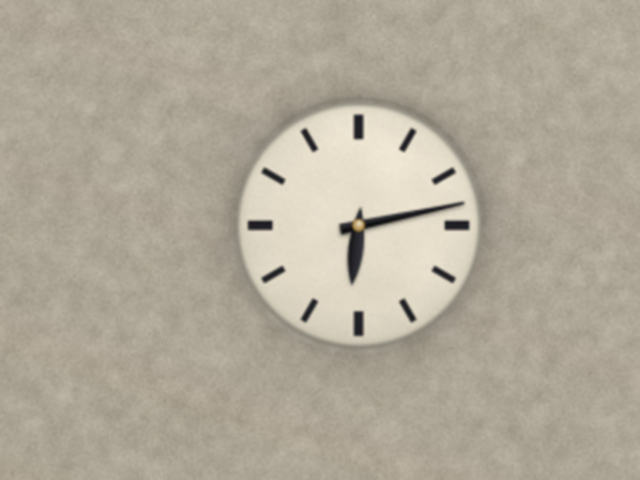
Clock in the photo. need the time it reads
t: 6:13
